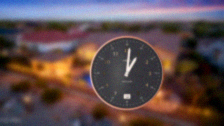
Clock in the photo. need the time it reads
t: 1:01
